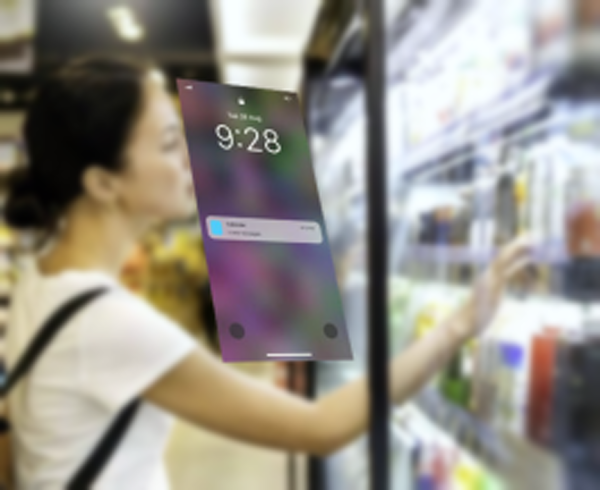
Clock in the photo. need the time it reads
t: 9:28
